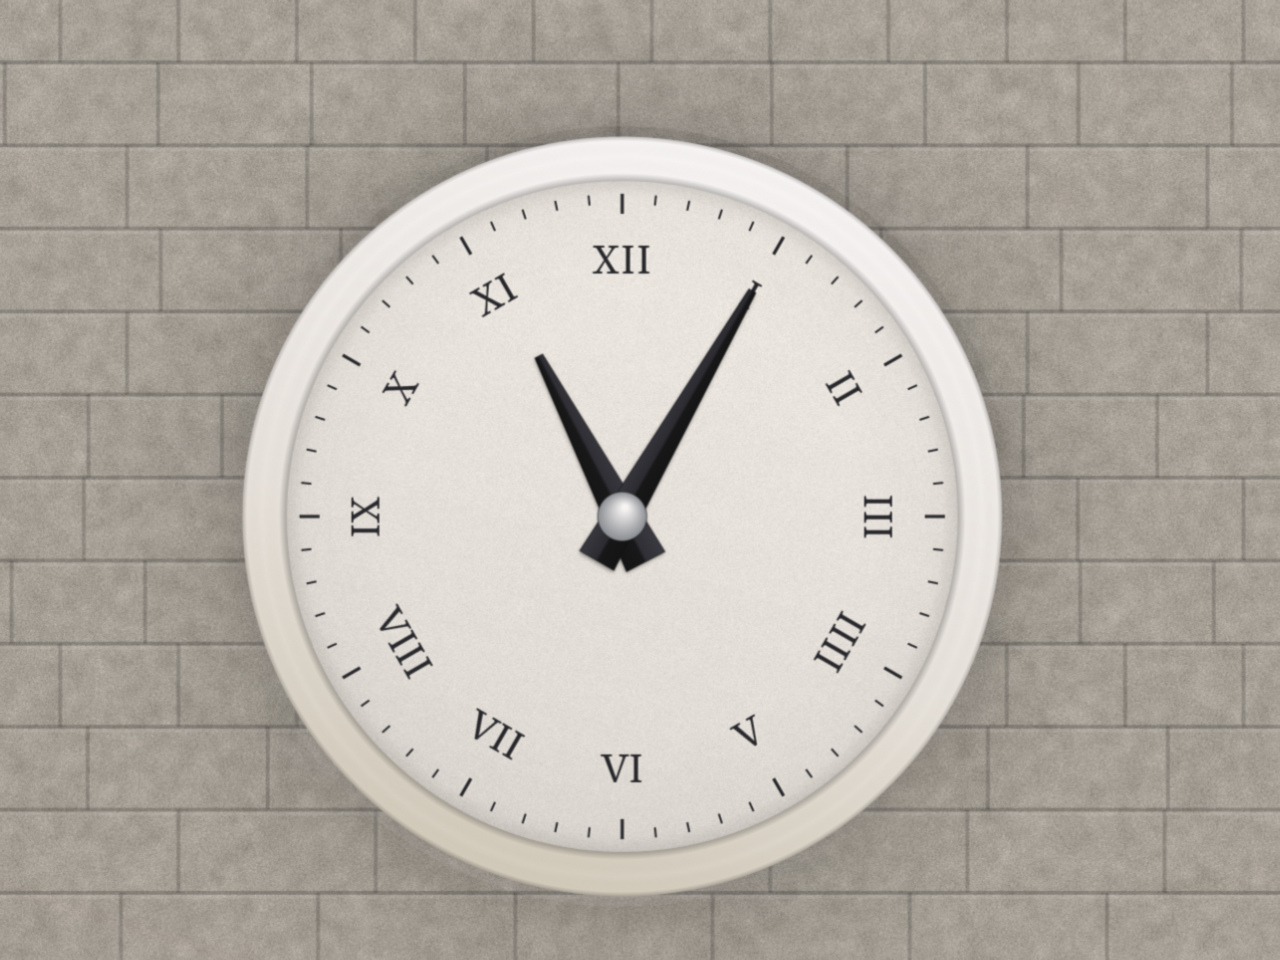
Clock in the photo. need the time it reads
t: 11:05
